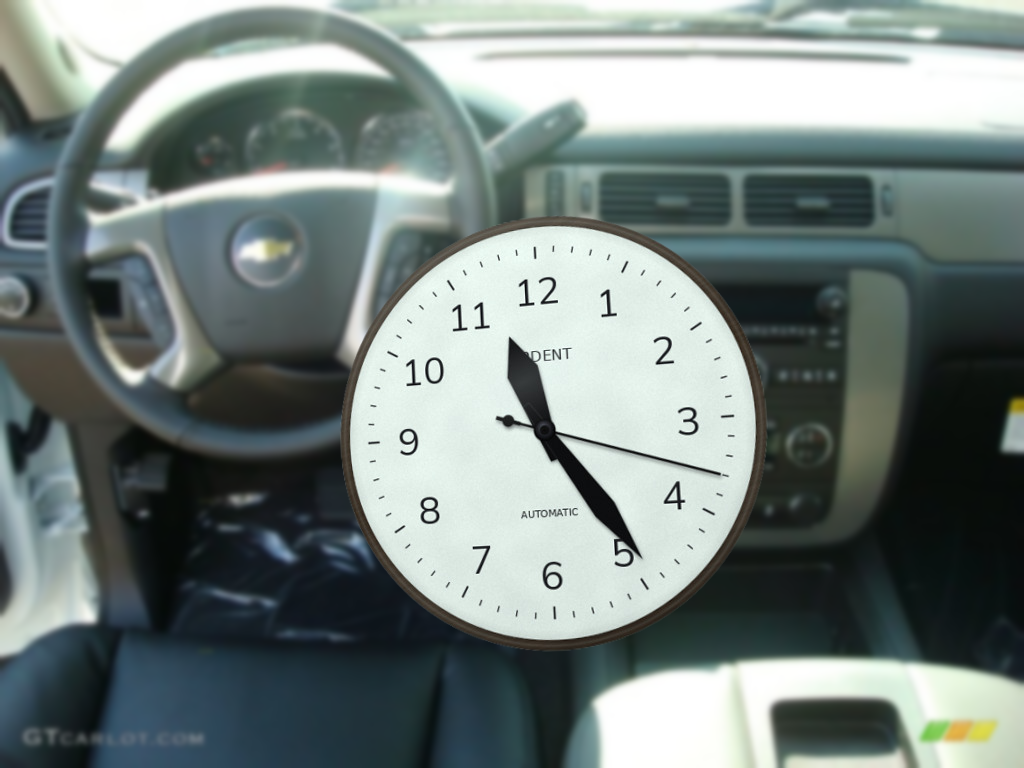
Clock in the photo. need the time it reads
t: 11:24:18
